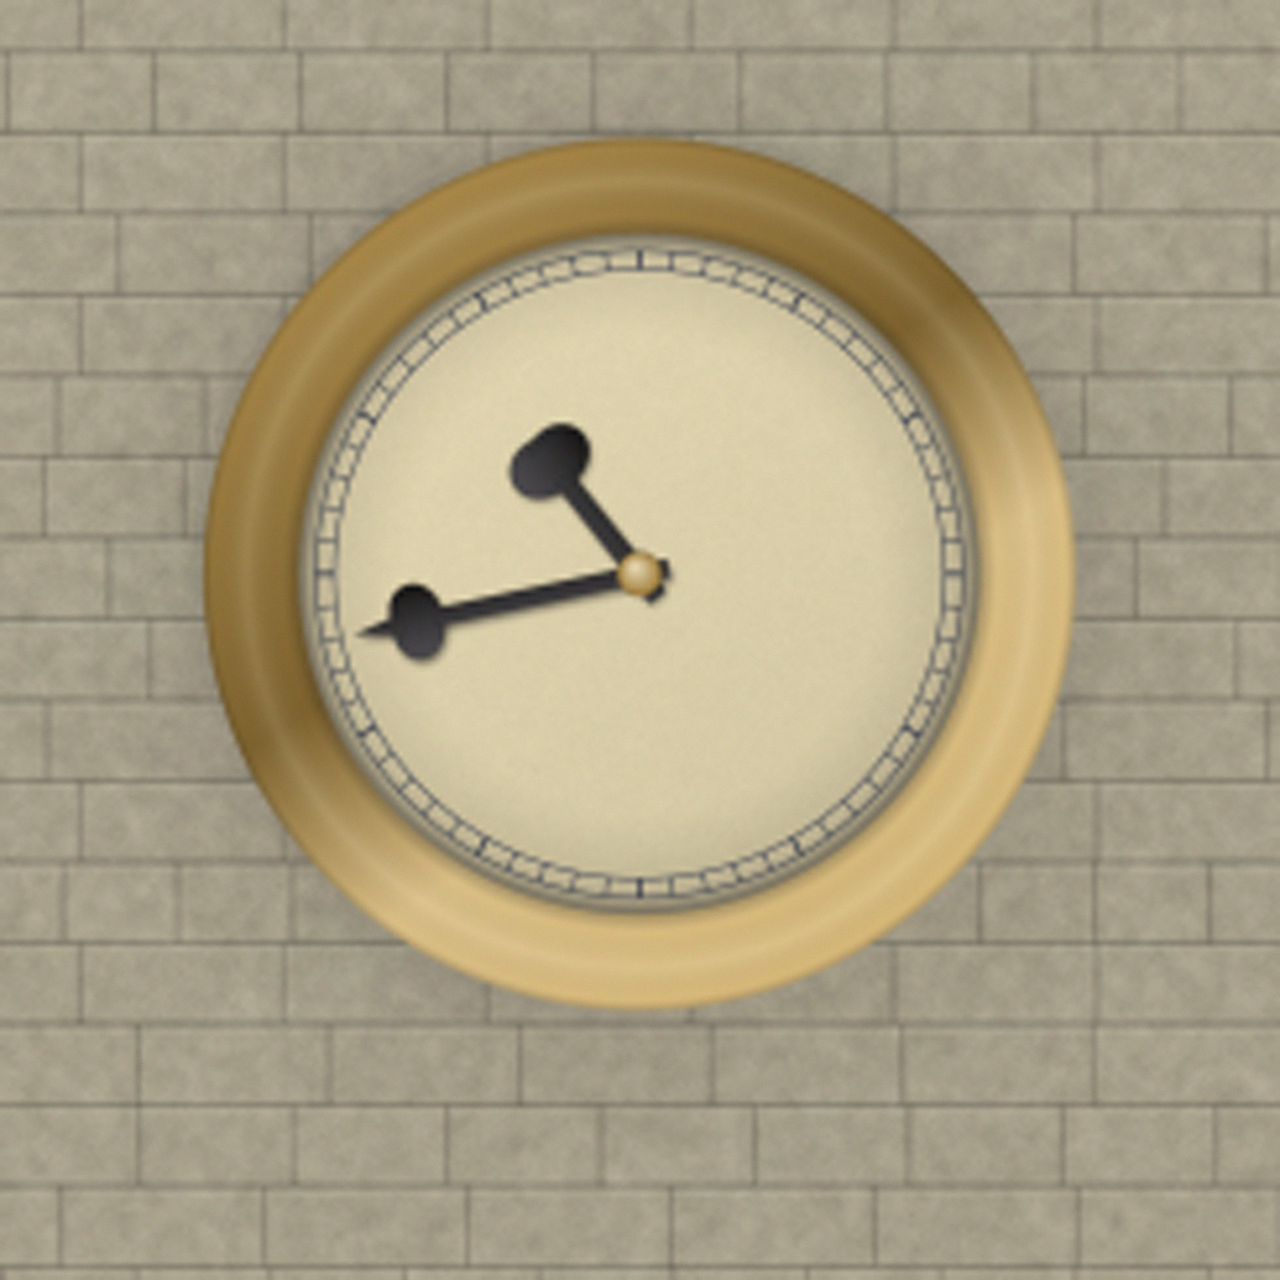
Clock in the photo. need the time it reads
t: 10:43
